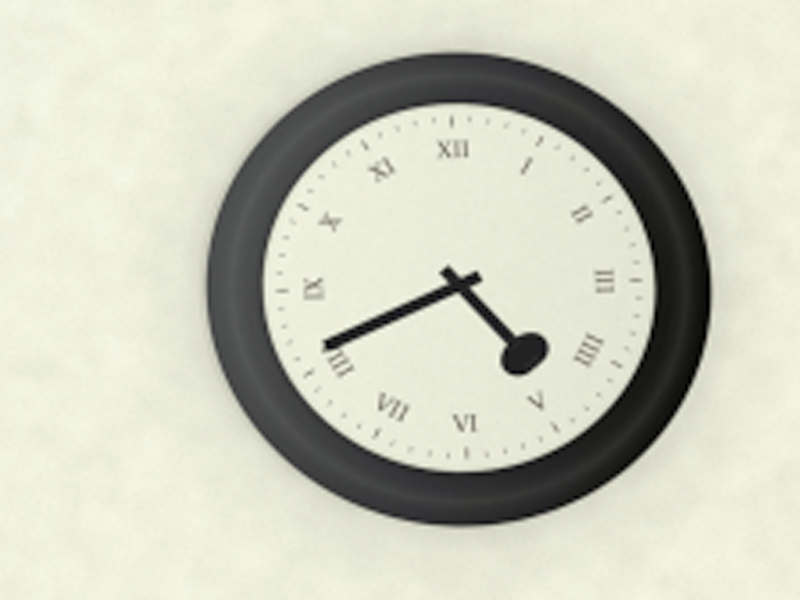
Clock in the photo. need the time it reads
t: 4:41
